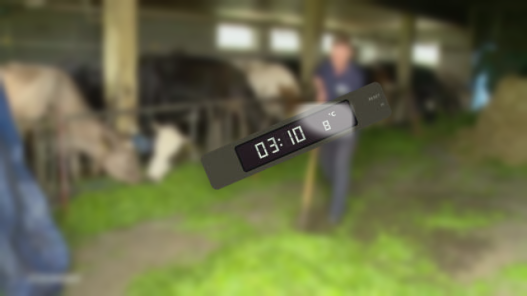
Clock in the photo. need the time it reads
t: 3:10
